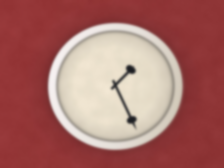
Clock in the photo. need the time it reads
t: 1:26
